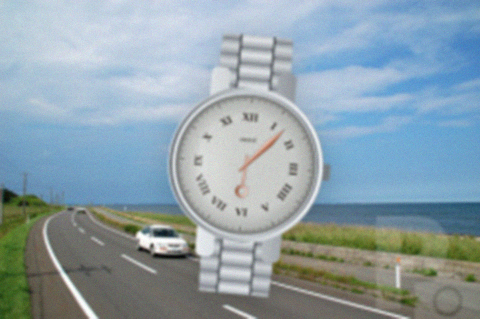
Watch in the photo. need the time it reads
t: 6:07
